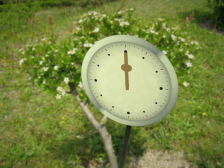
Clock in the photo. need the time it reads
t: 12:00
